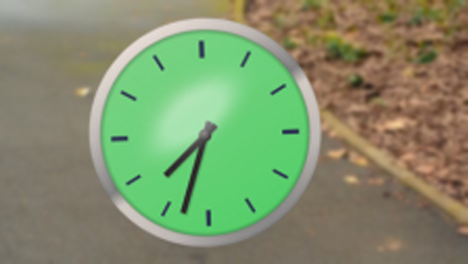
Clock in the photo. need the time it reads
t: 7:33
